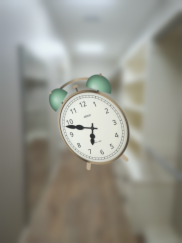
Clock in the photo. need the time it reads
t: 6:48
